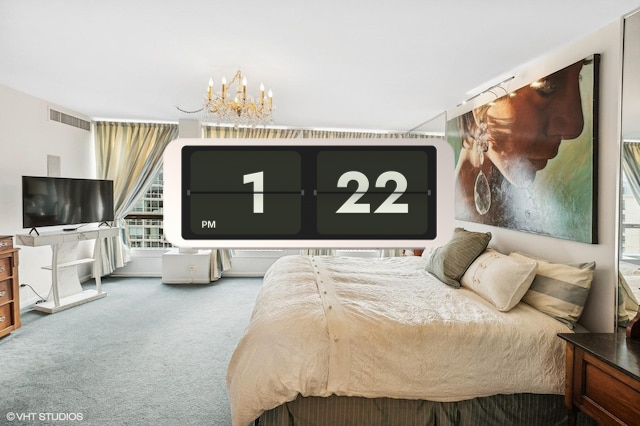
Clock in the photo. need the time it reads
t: 1:22
